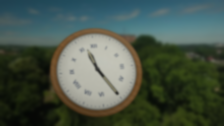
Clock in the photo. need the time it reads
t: 11:25
